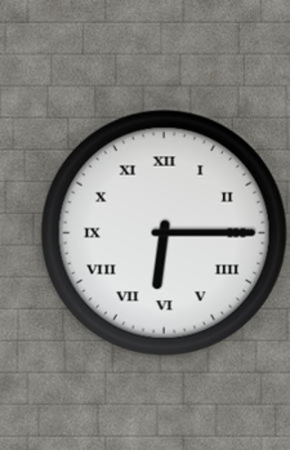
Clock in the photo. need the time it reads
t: 6:15
